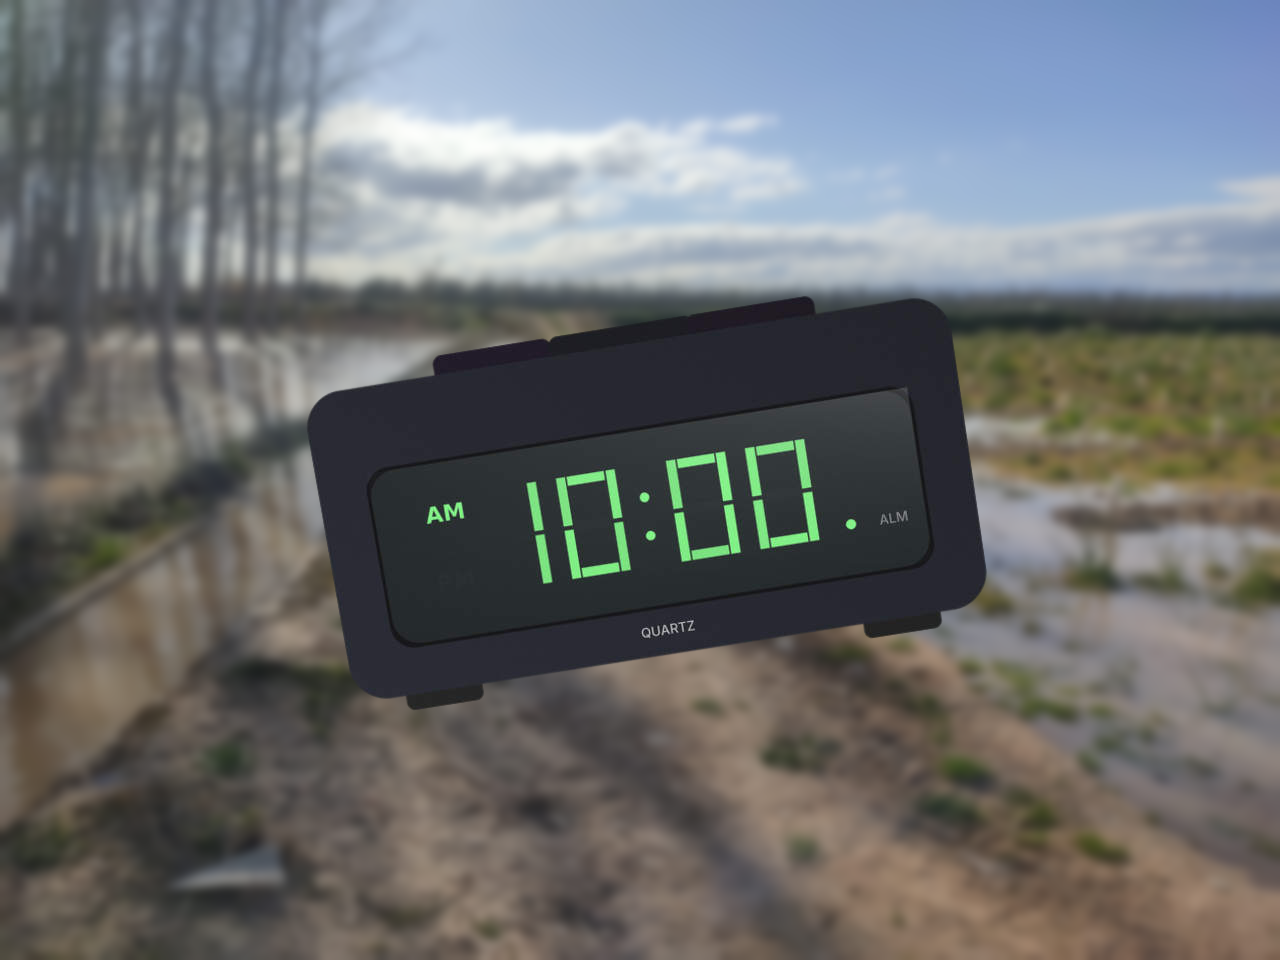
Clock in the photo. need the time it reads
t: 10:00
